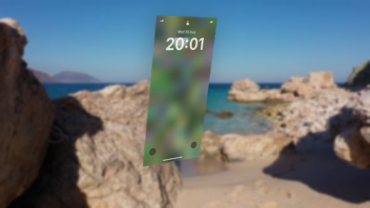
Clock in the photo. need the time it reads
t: 20:01
